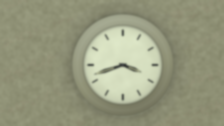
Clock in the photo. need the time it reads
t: 3:42
